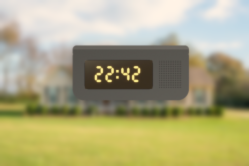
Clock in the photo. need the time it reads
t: 22:42
